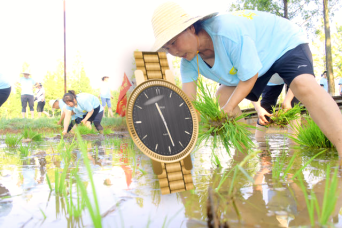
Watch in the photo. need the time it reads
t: 11:28
